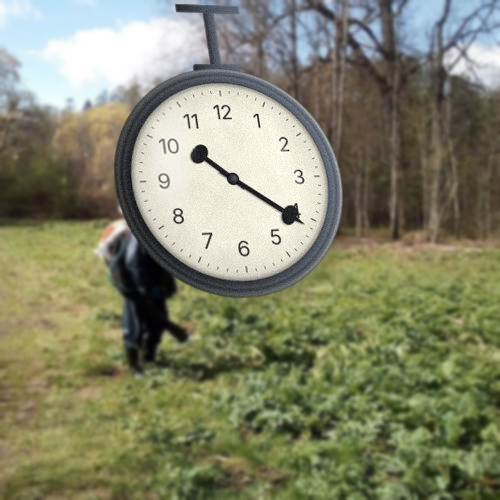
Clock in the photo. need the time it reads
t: 10:21
